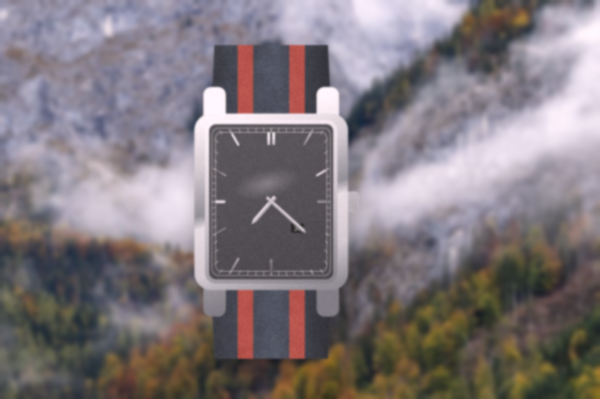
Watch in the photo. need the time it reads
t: 7:22
